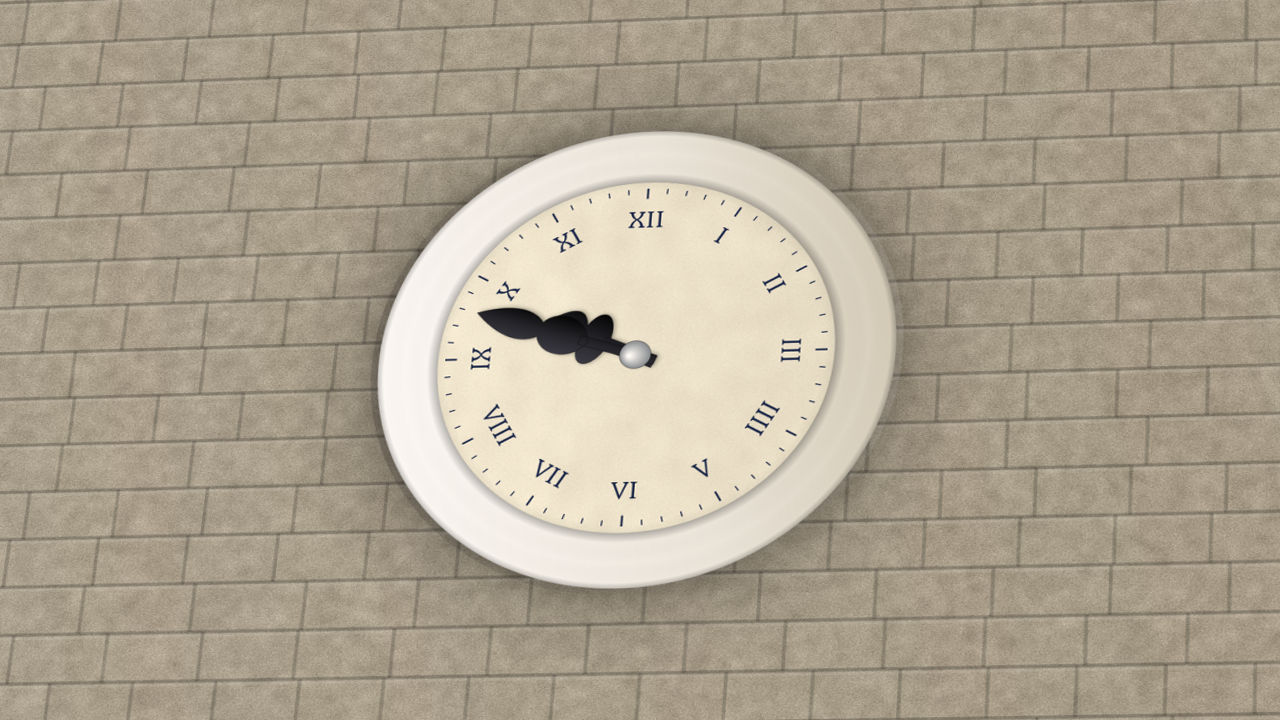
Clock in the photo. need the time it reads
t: 9:48
